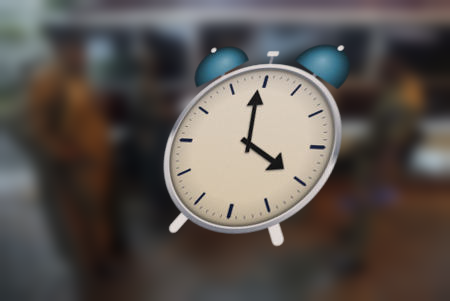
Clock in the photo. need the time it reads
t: 3:59
